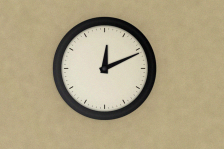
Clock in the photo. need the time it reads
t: 12:11
